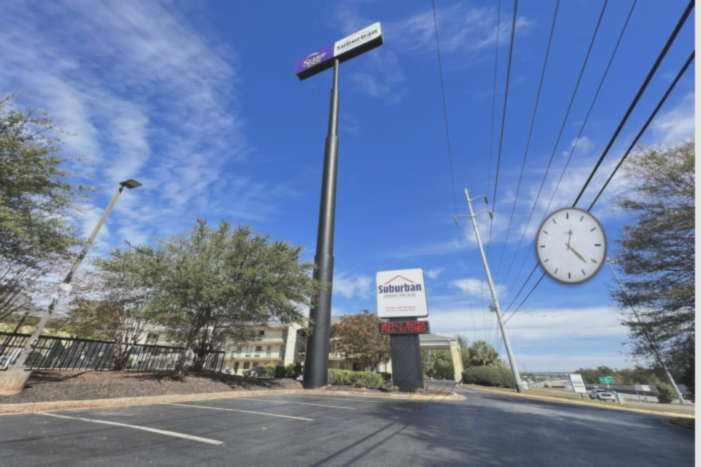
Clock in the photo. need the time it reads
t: 12:22
